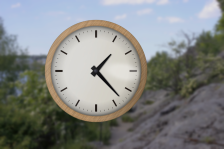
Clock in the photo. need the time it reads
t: 1:23
